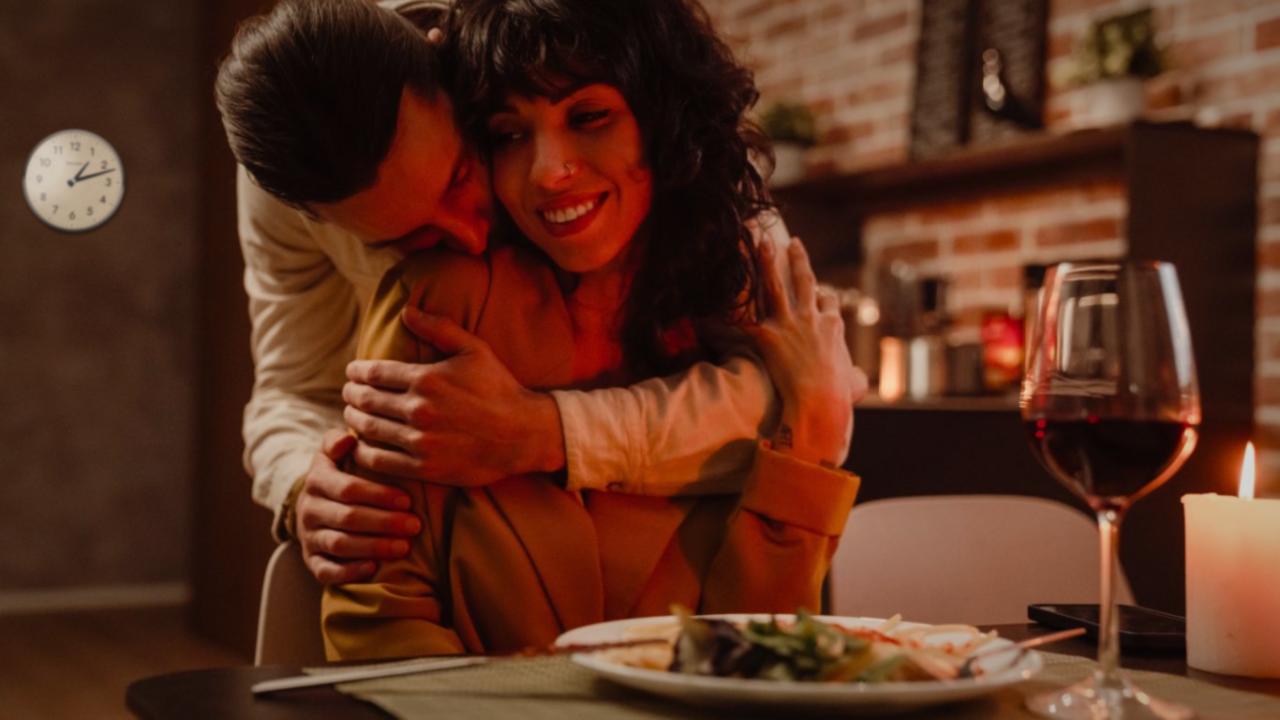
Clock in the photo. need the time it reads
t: 1:12
